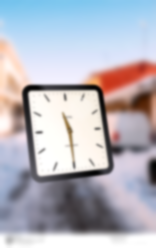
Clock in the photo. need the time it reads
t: 11:30
